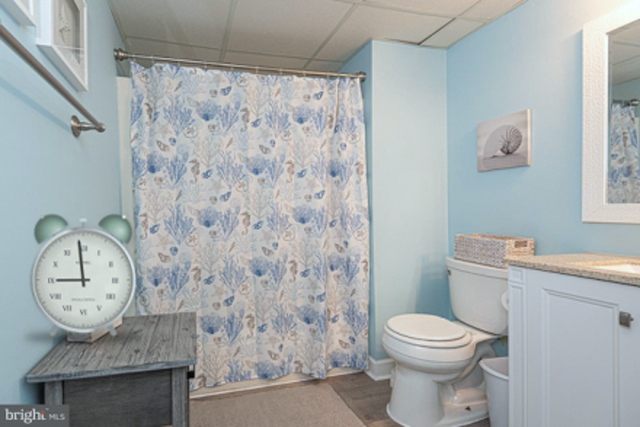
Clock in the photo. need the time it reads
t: 8:59
